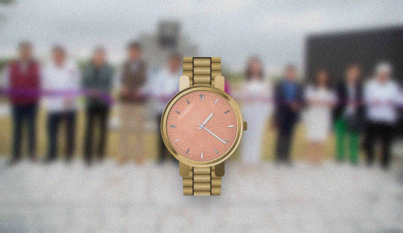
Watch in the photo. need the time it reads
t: 1:21
